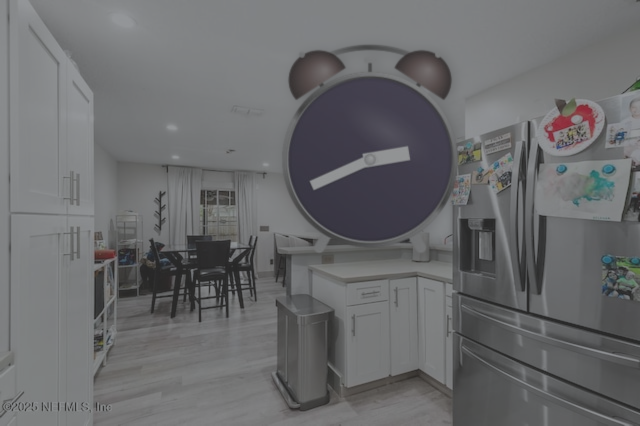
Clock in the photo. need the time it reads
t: 2:41
